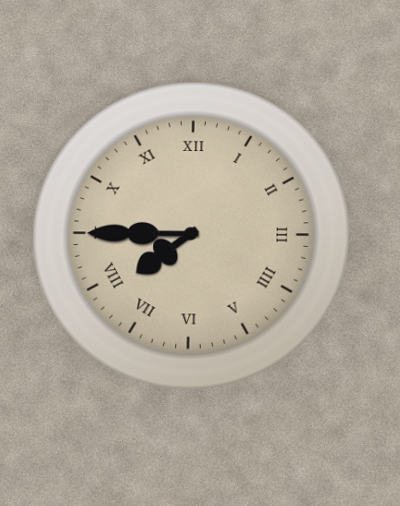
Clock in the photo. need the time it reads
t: 7:45
